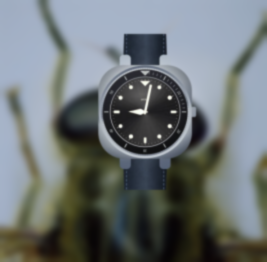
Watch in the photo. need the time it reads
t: 9:02
